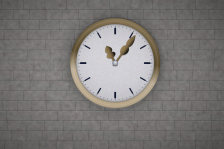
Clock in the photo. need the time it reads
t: 11:06
